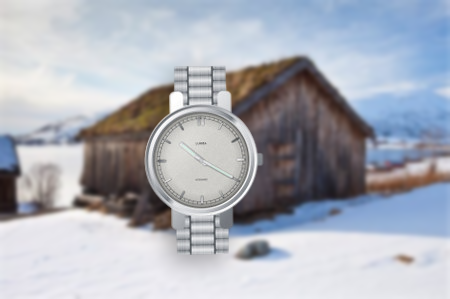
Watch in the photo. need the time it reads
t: 10:20
